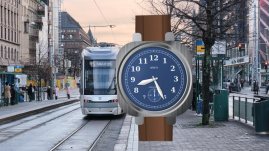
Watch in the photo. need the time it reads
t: 8:26
